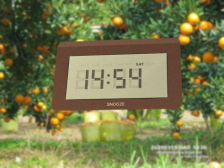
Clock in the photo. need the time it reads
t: 14:54
